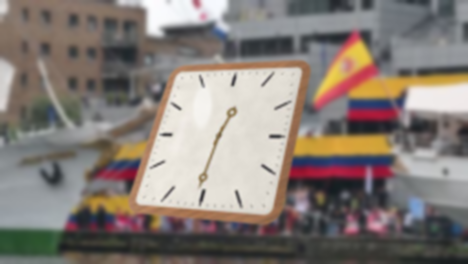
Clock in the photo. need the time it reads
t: 12:31
